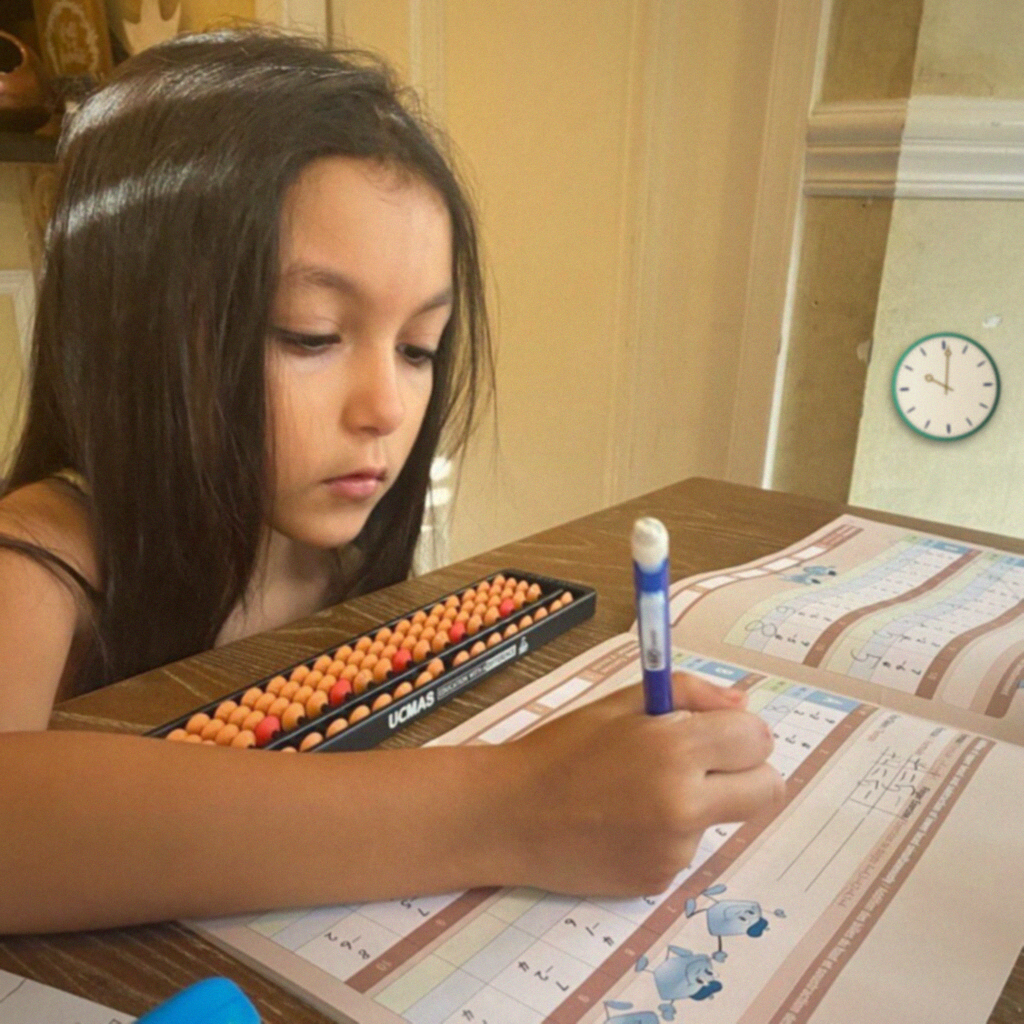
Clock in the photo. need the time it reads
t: 10:01
